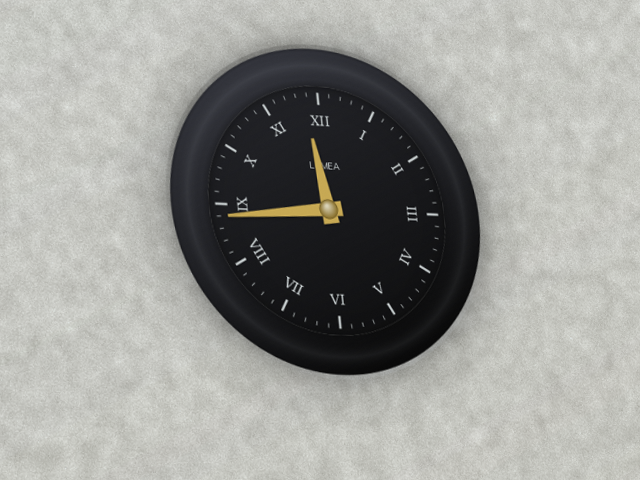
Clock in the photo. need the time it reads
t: 11:44
